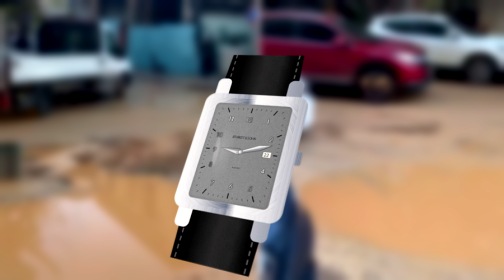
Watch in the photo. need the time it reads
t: 9:12
